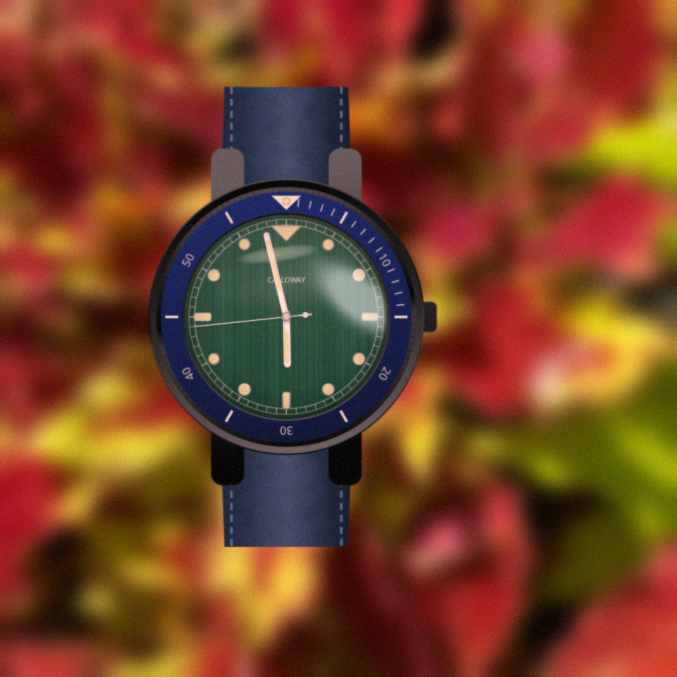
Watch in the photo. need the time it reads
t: 5:57:44
